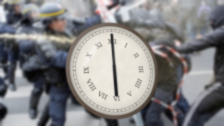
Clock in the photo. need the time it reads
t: 6:00
